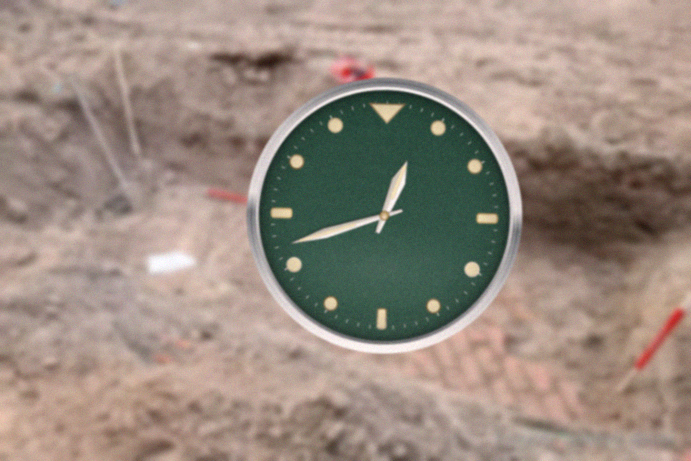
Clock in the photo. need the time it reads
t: 12:42
